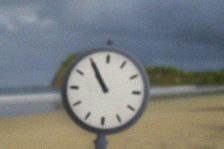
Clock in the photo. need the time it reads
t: 10:55
